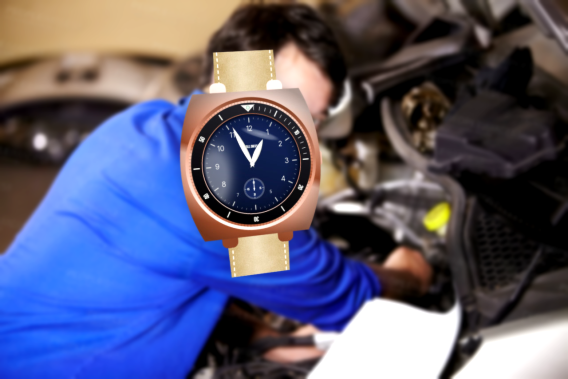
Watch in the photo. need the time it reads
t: 12:56
